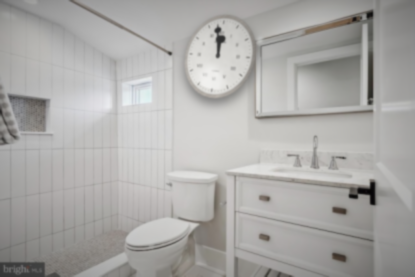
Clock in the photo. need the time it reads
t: 11:58
